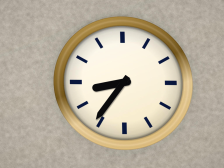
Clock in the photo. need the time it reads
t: 8:36
